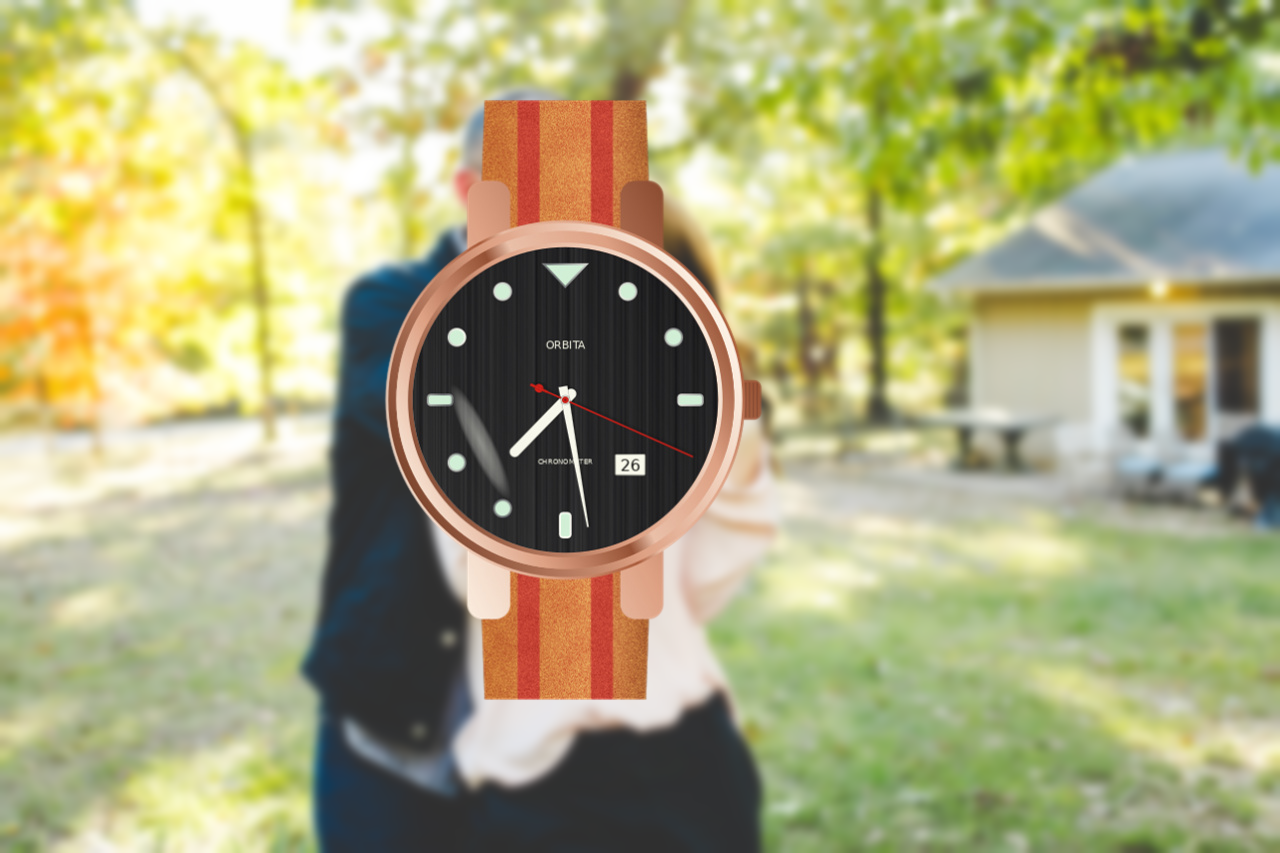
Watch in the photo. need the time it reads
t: 7:28:19
